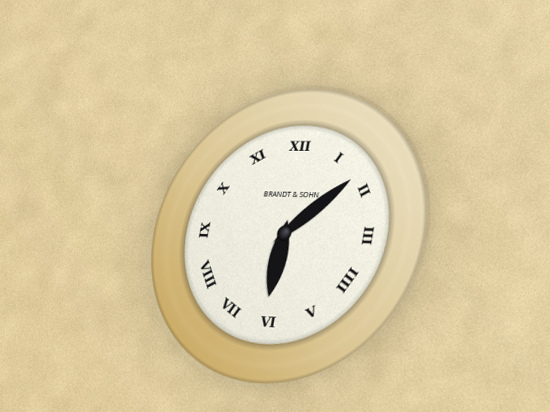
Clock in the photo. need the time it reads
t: 6:08
